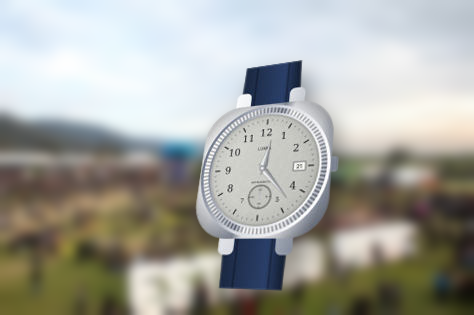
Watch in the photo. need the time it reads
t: 12:23
